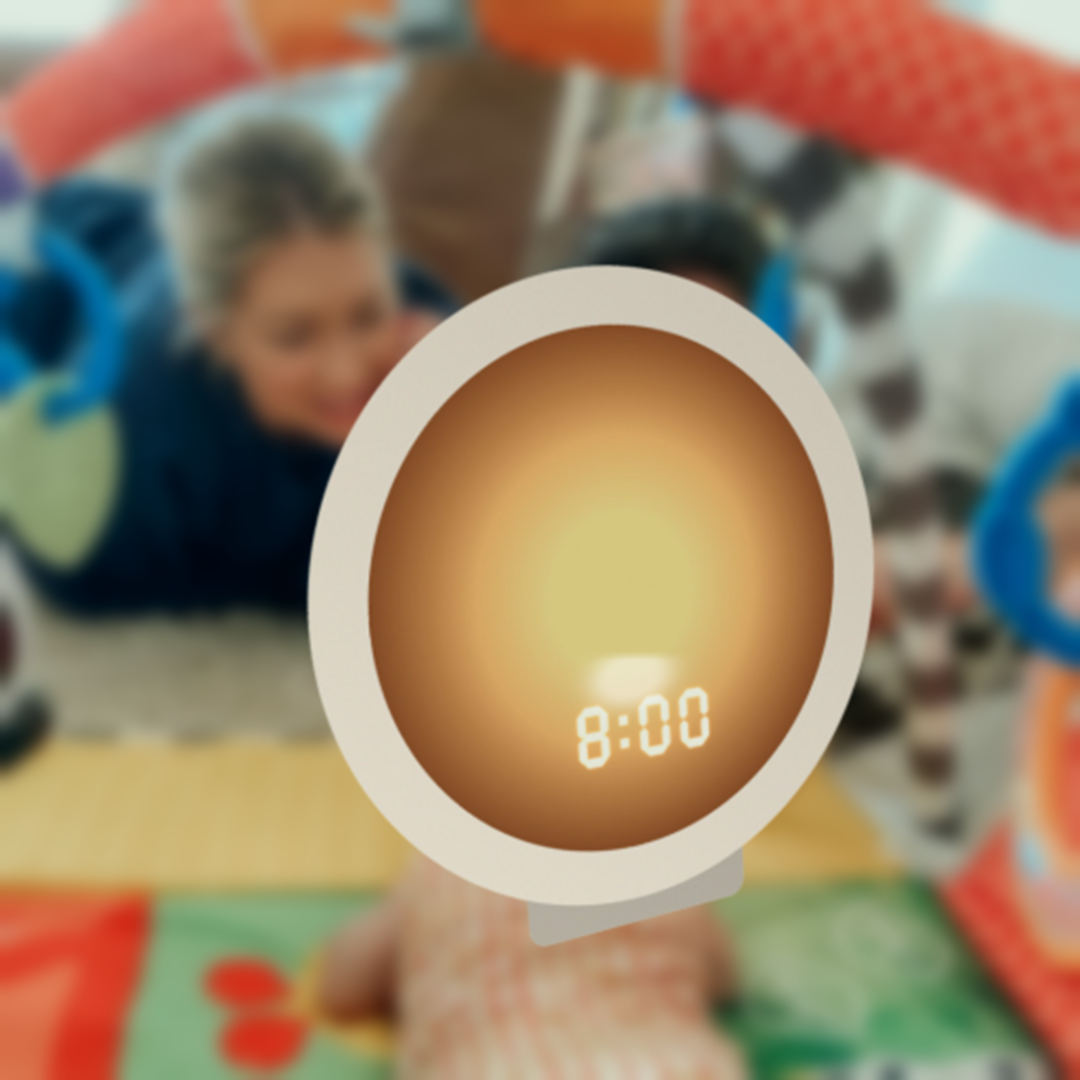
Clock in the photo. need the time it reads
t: 8:00
